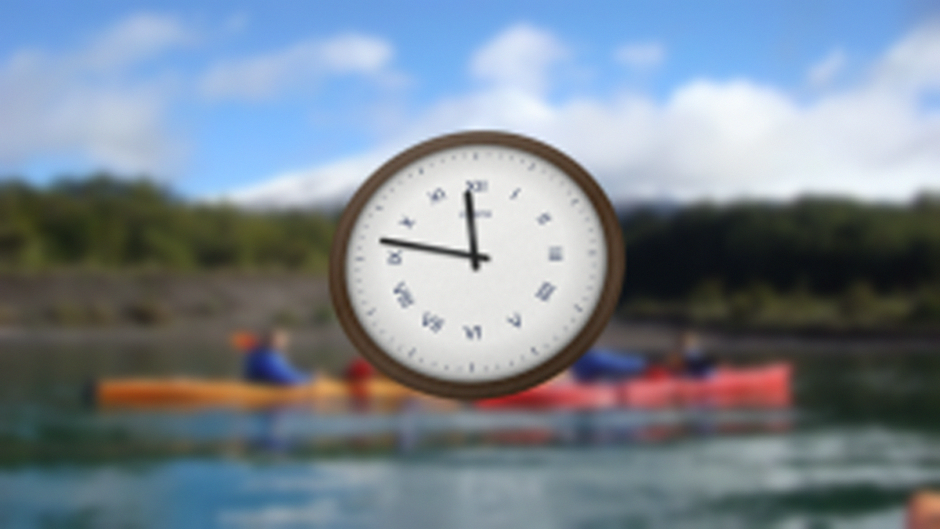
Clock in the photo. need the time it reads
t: 11:47
